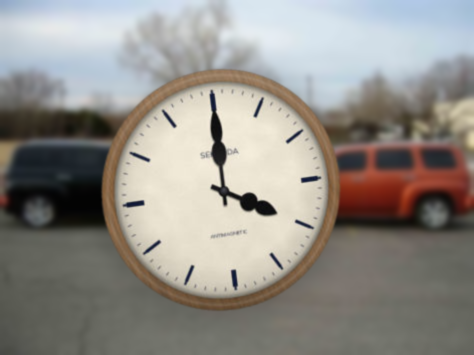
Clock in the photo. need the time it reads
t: 4:00
